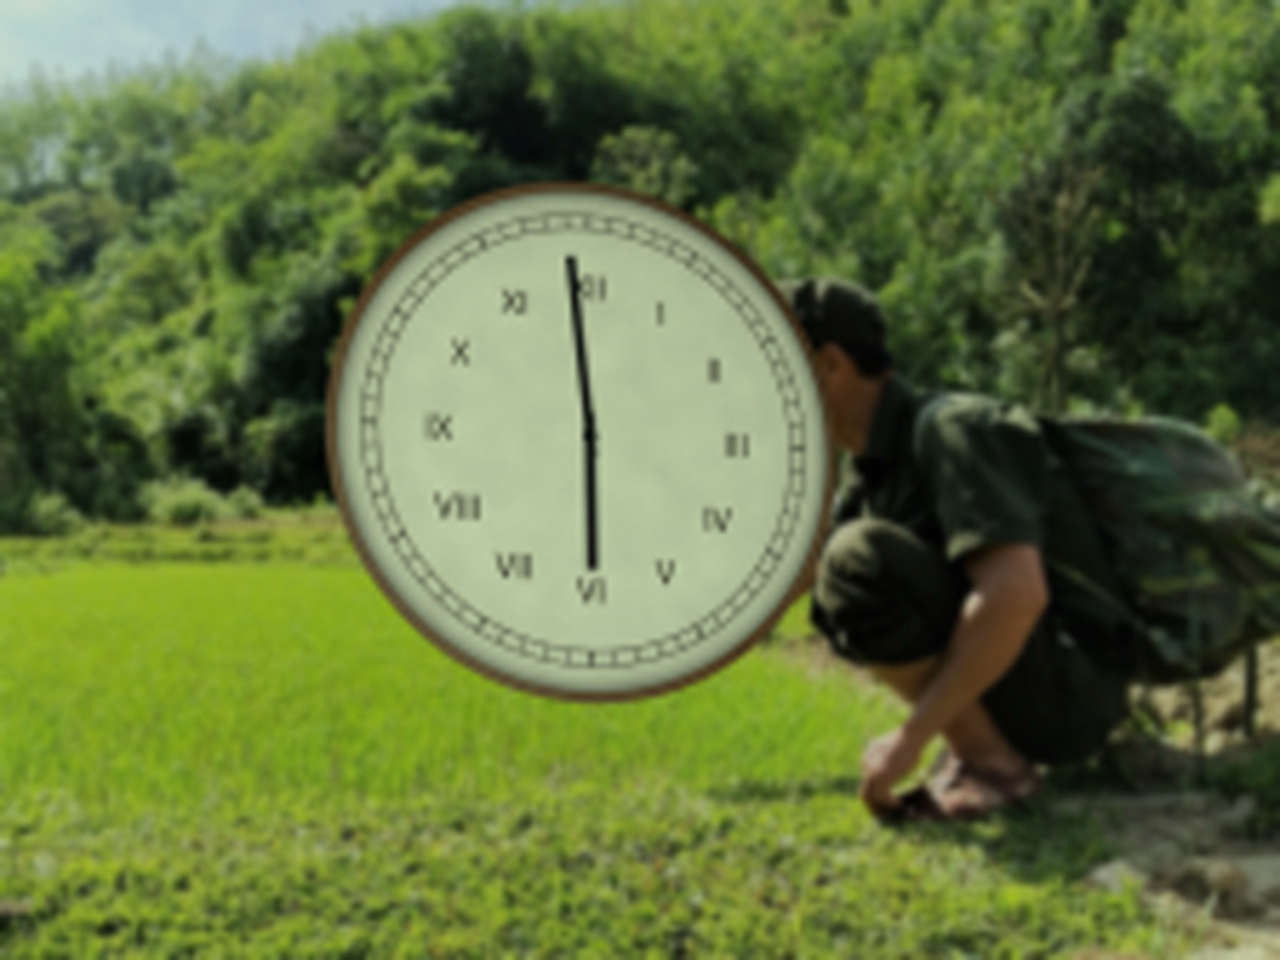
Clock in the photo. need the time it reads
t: 5:59
